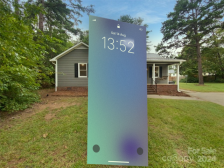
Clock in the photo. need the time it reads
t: 13:52
